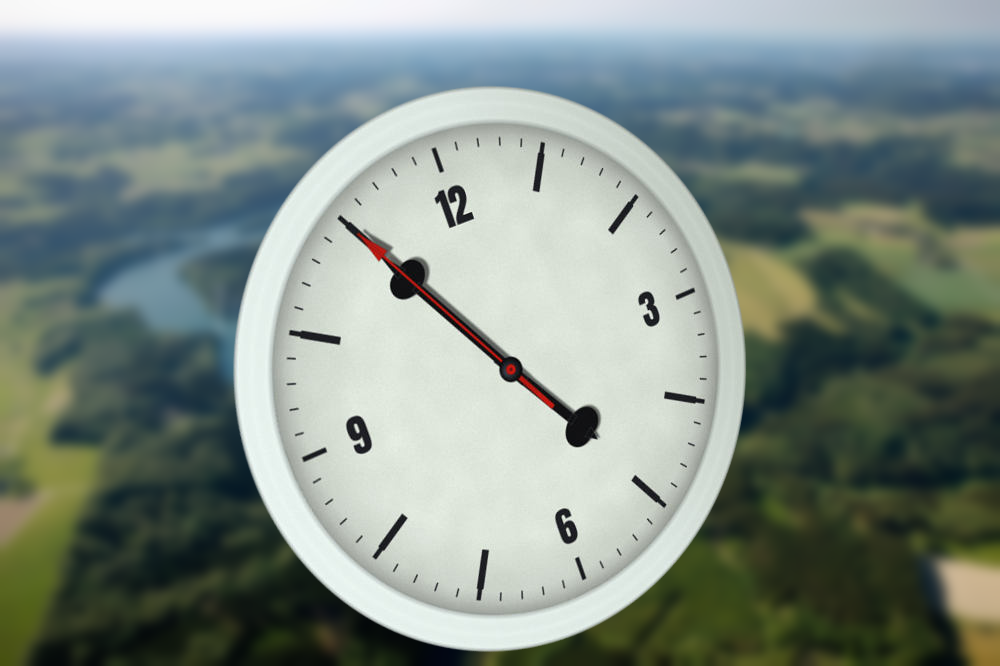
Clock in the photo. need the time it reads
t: 4:54:55
